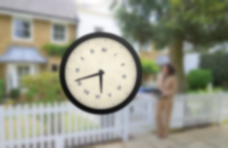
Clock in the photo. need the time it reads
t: 5:41
